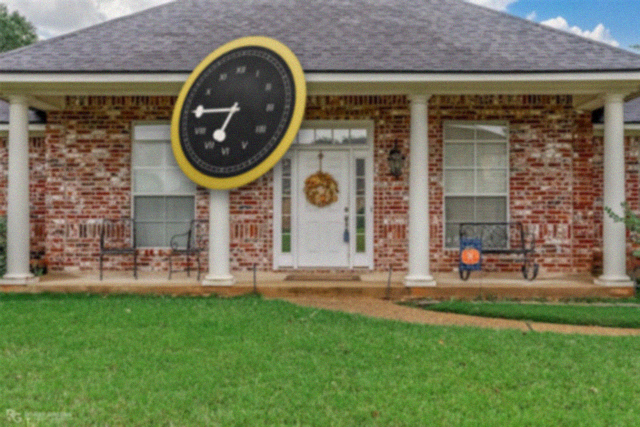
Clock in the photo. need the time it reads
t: 6:45
